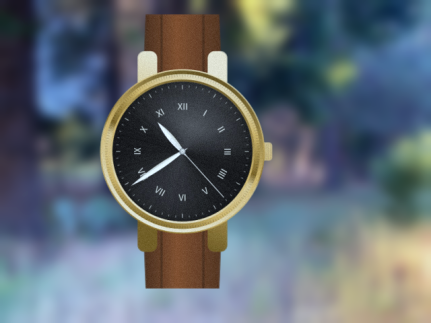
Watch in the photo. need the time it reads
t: 10:39:23
